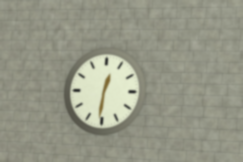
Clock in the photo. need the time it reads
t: 12:31
